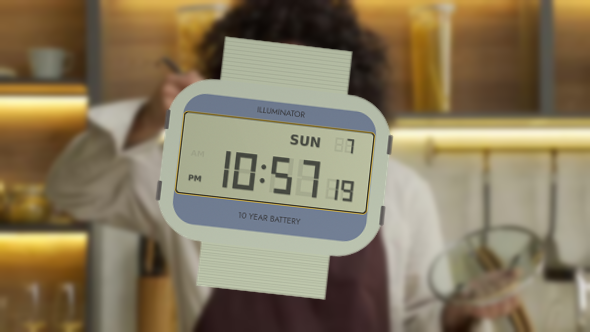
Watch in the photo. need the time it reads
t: 10:57:19
